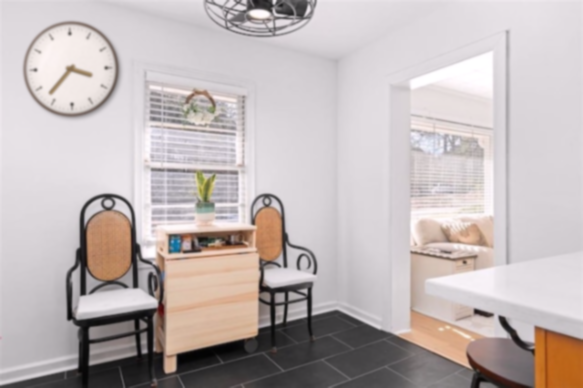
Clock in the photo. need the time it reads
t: 3:37
